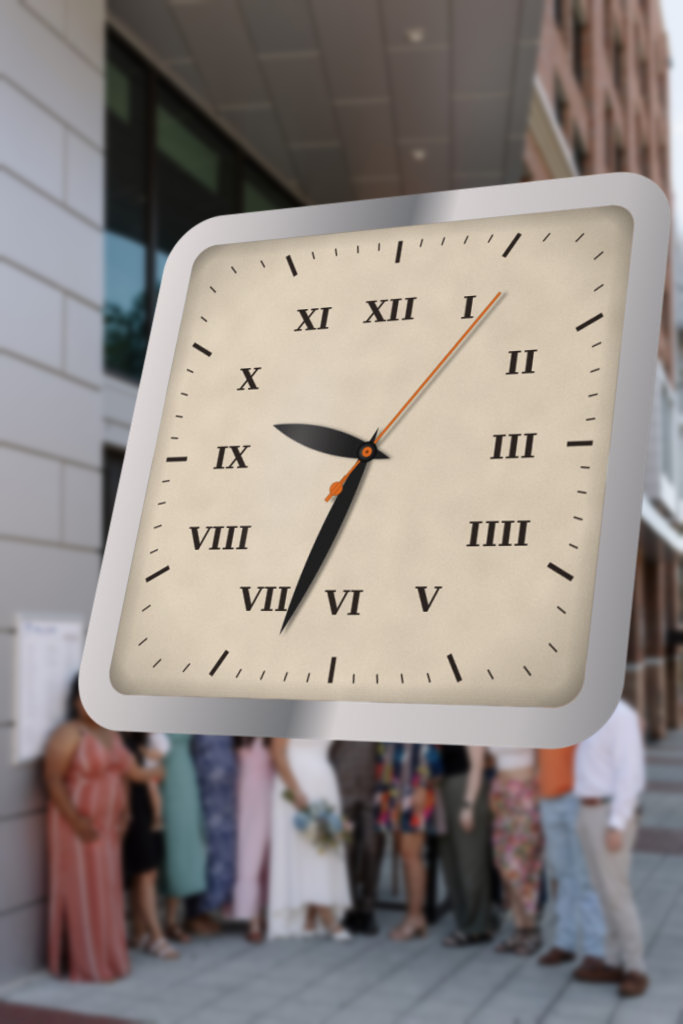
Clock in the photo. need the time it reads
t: 9:33:06
